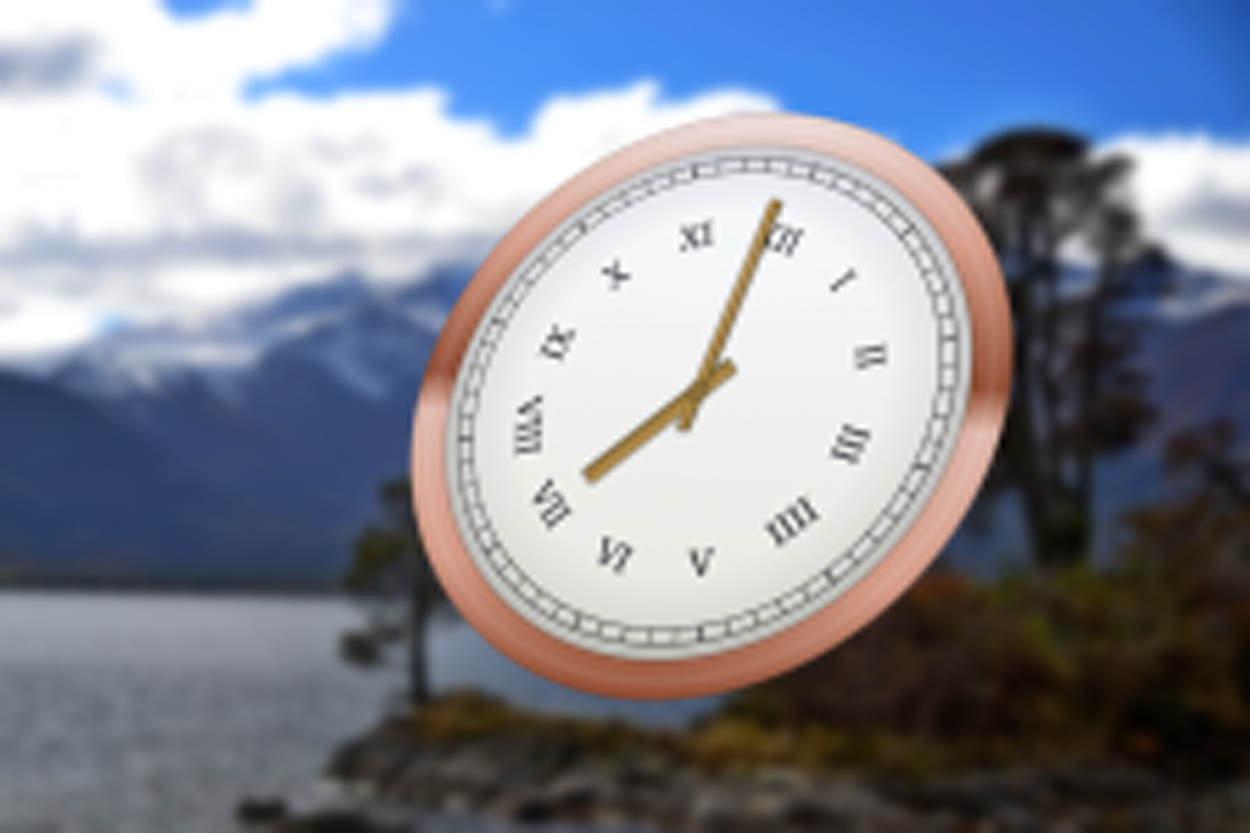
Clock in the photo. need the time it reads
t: 6:59
